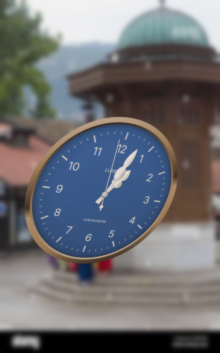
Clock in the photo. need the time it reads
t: 1:02:59
